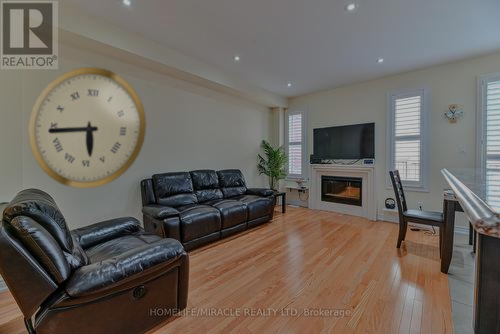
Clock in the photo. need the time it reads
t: 5:44
